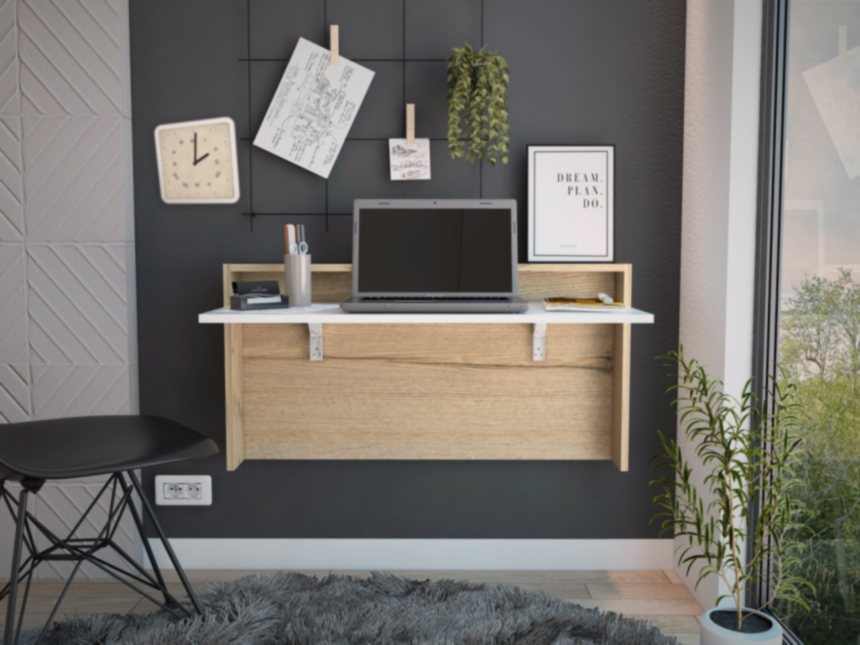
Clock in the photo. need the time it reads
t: 2:01
